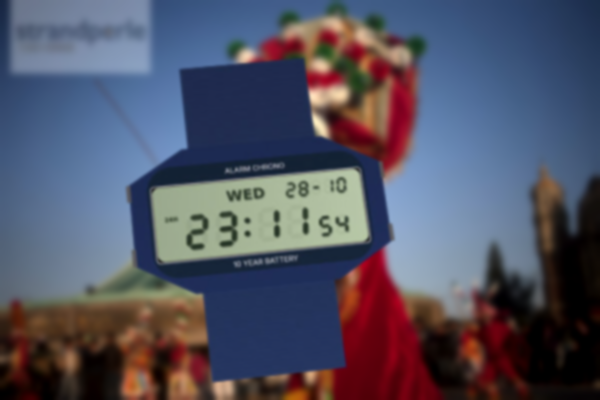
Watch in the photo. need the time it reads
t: 23:11:54
